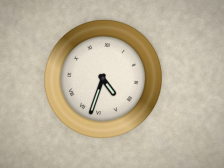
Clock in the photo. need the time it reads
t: 4:32
